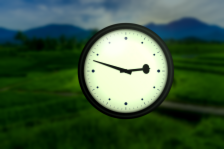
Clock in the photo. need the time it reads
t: 2:48
